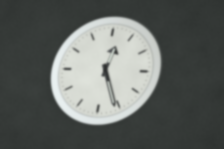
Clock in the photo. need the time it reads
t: 12:26
